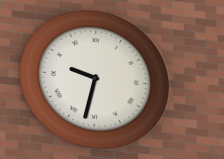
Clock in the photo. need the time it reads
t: 9:32
